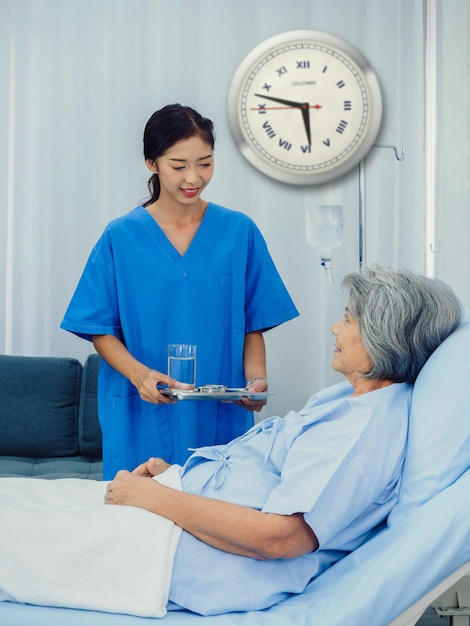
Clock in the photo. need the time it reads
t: 5:47:45
